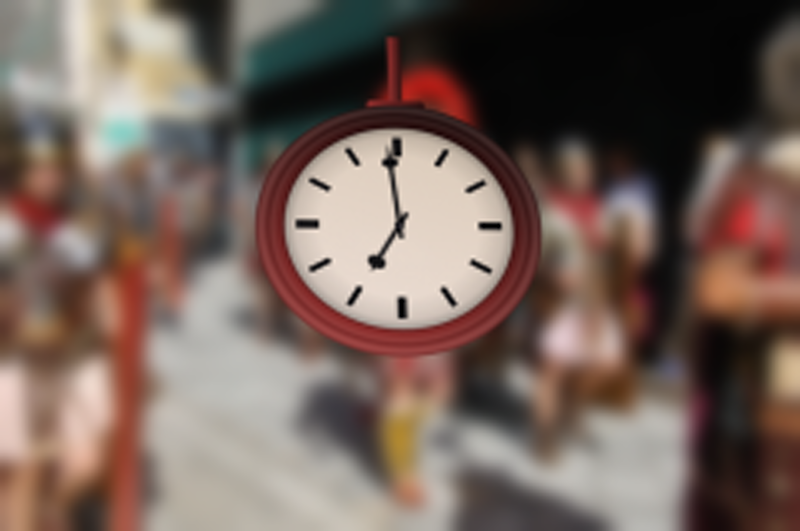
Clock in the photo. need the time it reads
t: 6:59
